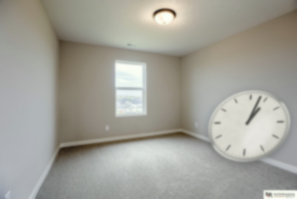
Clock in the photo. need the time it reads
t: 1:03
